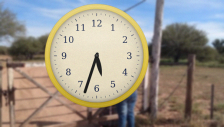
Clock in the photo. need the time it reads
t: 5:33
